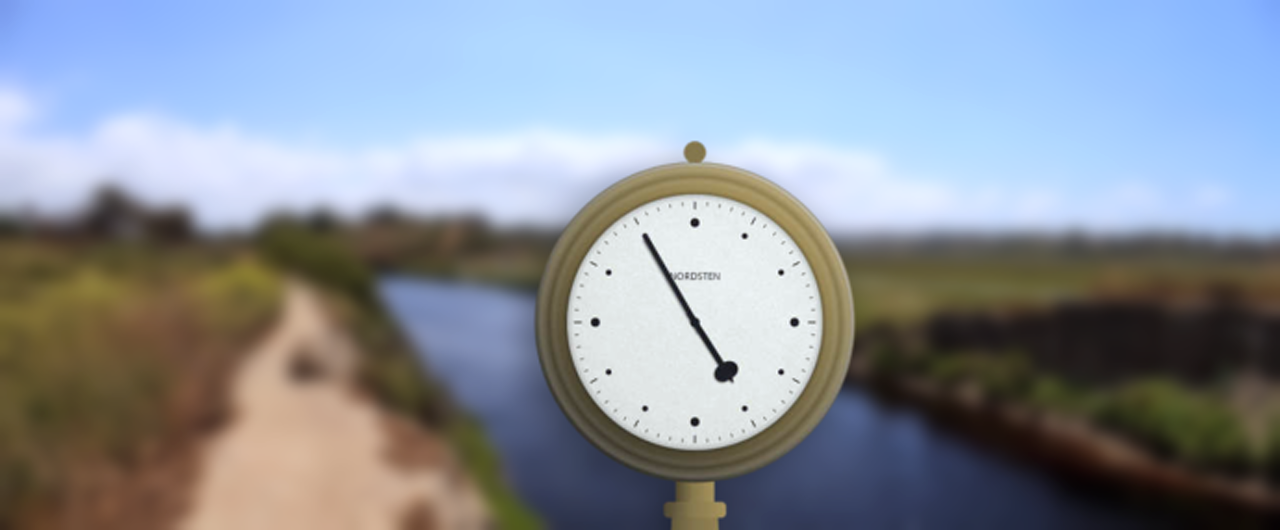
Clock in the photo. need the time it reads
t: 4:55
